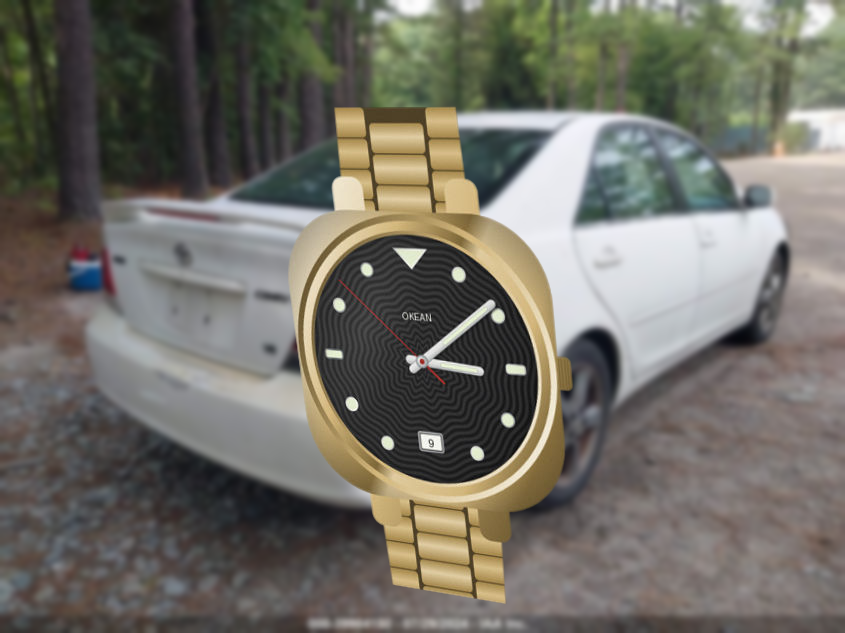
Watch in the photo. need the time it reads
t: 3:08:52
